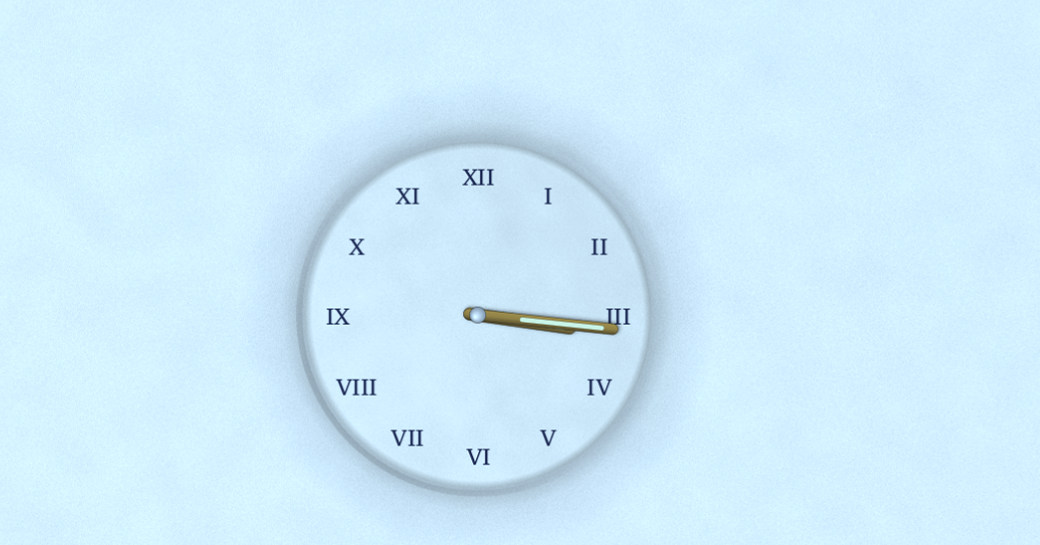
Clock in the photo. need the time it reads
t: 3:16
